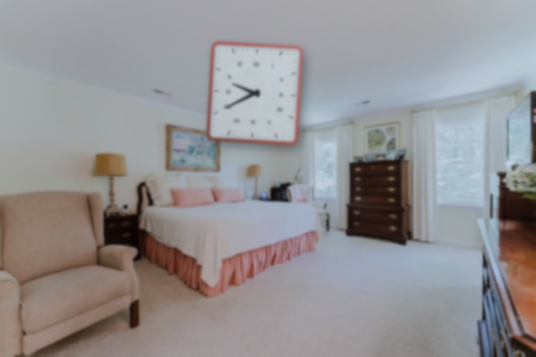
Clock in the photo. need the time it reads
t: 9:40
